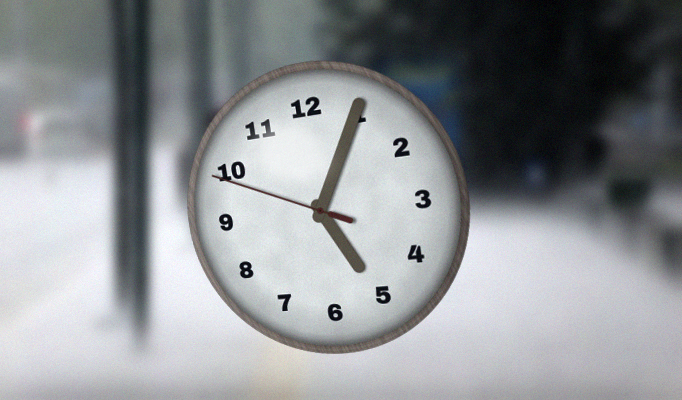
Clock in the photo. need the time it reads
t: 5:04:49
